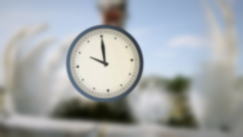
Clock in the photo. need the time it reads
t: 10:00
